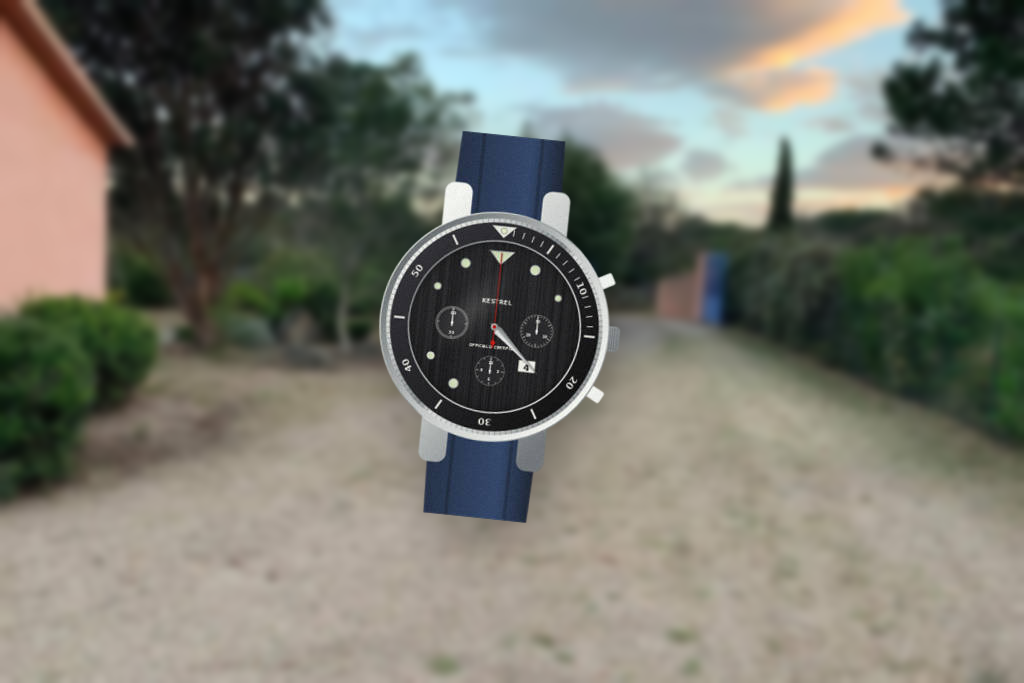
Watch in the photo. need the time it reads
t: 4:22
